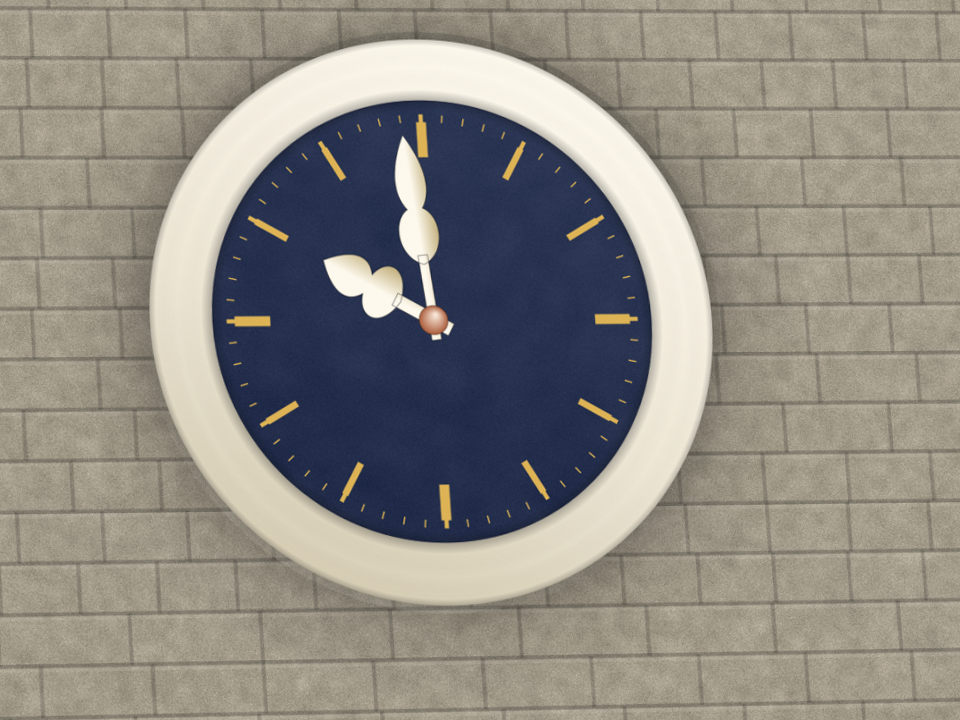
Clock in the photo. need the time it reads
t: 9:59
